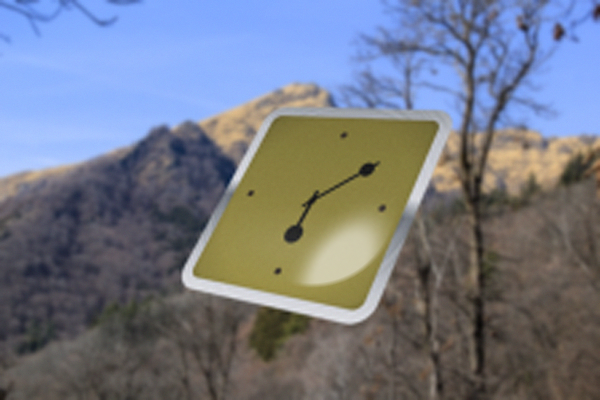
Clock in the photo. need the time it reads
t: 6:08
